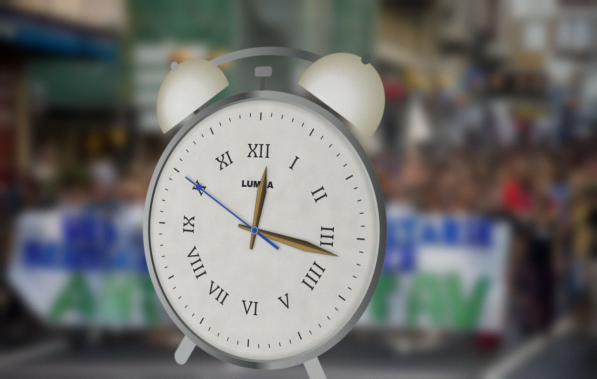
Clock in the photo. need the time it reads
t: 12:16:50
